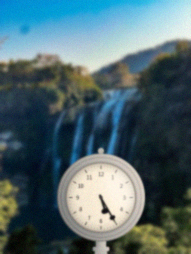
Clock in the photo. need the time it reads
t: 5:25
